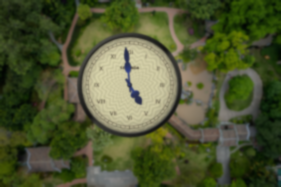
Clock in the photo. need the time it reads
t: 4:59
